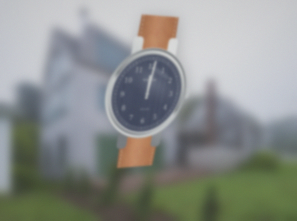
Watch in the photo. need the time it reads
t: 12:01
